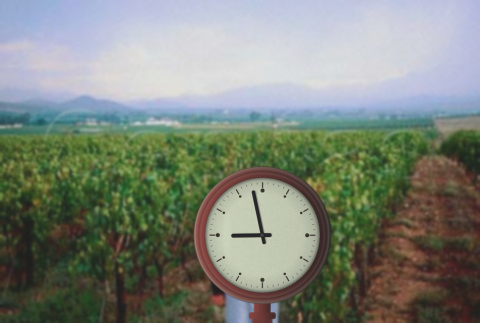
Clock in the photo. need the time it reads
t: 8:58
